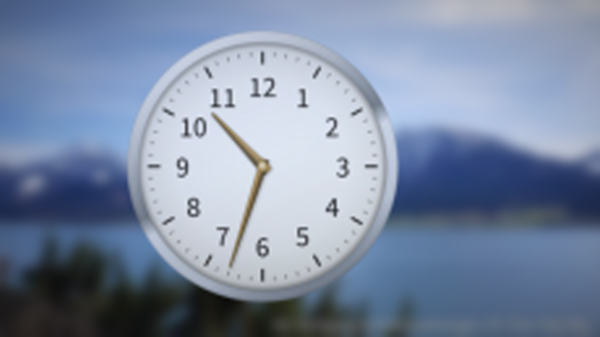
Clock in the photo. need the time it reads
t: 10:33
